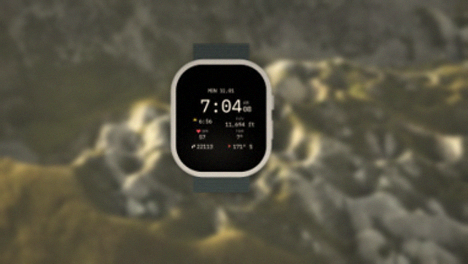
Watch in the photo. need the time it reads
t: 7:04
